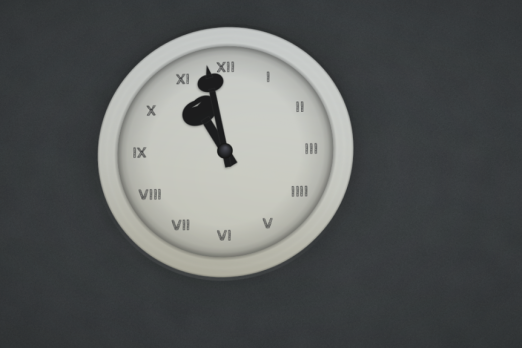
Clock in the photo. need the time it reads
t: 10:58
